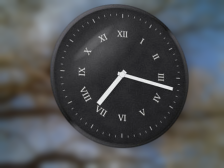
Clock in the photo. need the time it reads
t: 7:17
